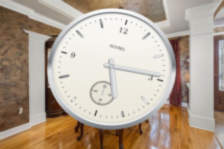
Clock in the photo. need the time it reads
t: 5:14
